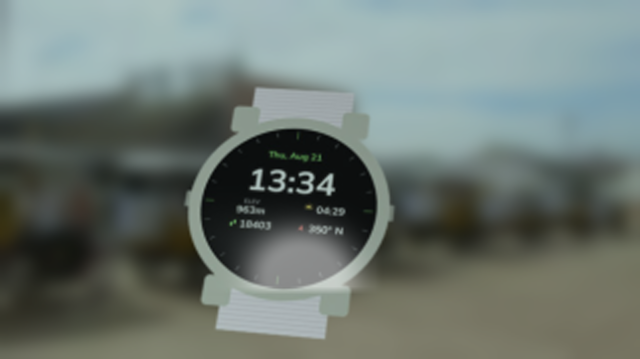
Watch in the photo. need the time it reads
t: 13:34
